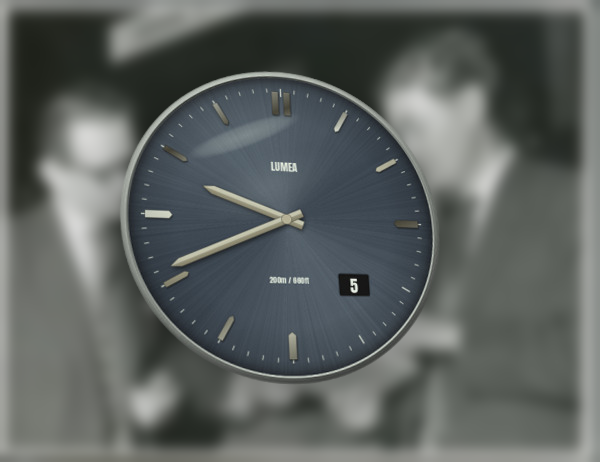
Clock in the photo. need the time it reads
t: 9:41
